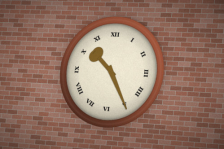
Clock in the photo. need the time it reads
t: 10:25
